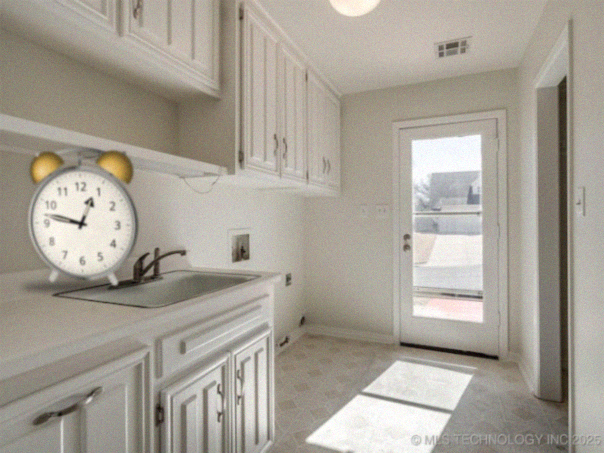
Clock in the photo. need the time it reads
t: 12:47
